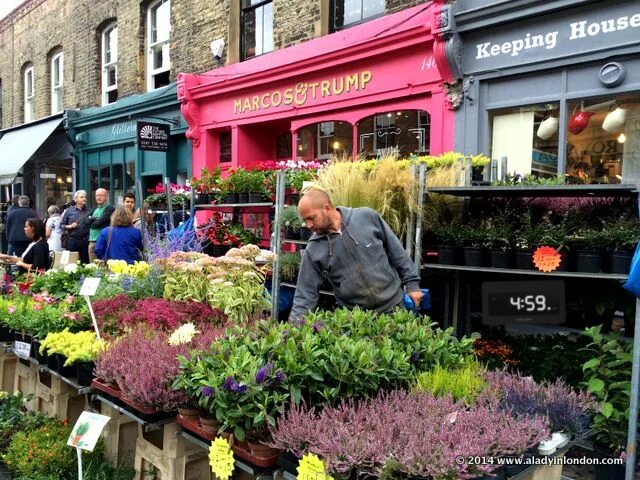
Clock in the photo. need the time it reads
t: 4:59
